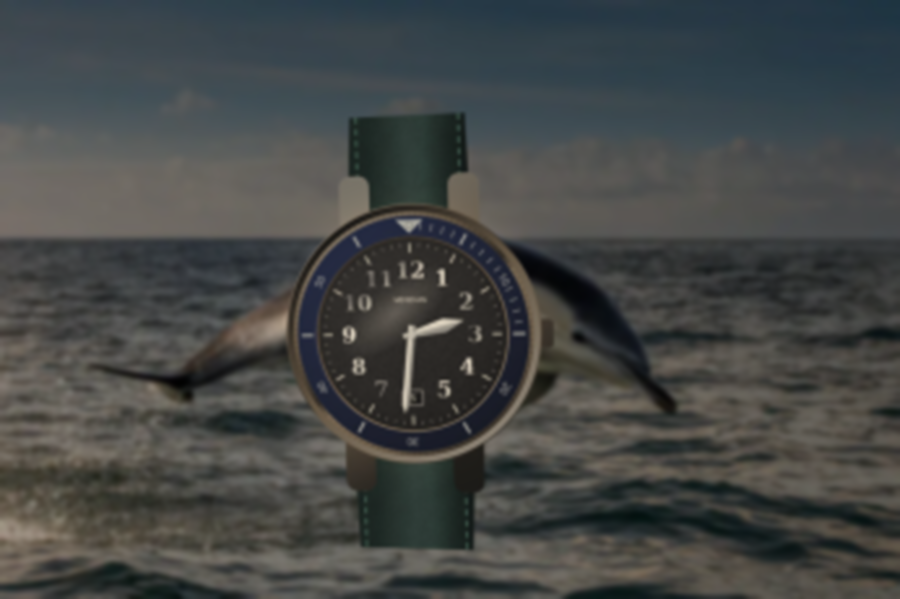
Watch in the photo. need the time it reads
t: 2:31
